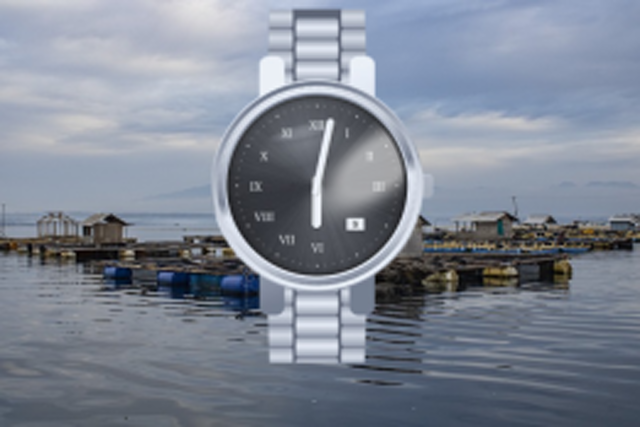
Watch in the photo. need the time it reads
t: 6:02
